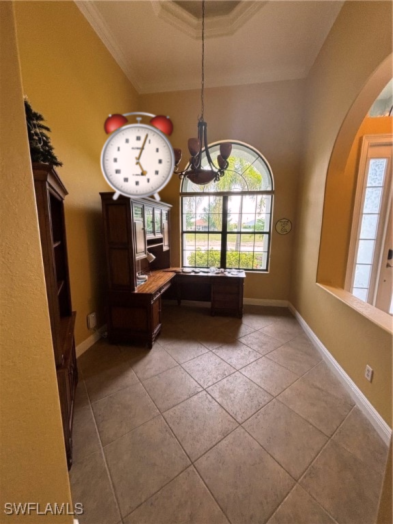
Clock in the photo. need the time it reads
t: 5:03
